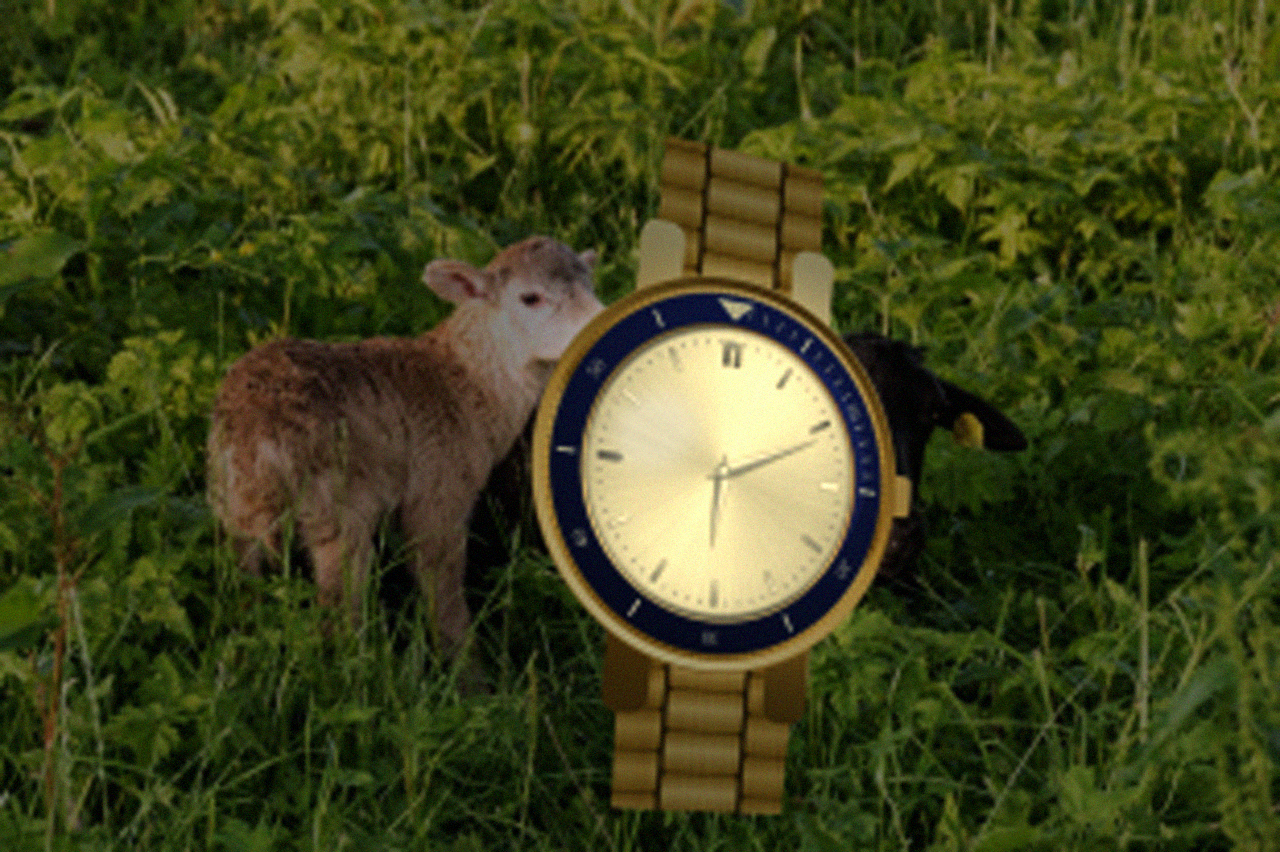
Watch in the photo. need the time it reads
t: 6:11
